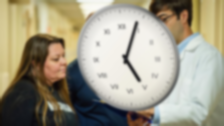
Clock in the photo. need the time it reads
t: 5:04
